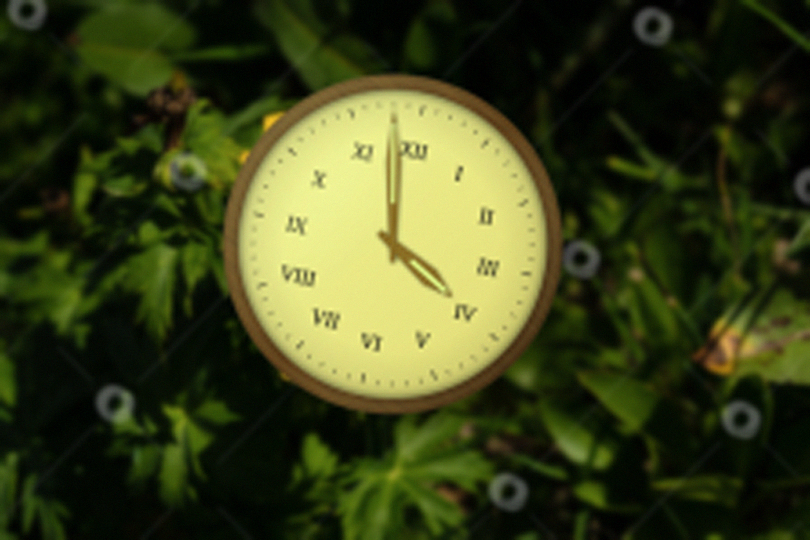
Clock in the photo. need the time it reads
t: 3:58
